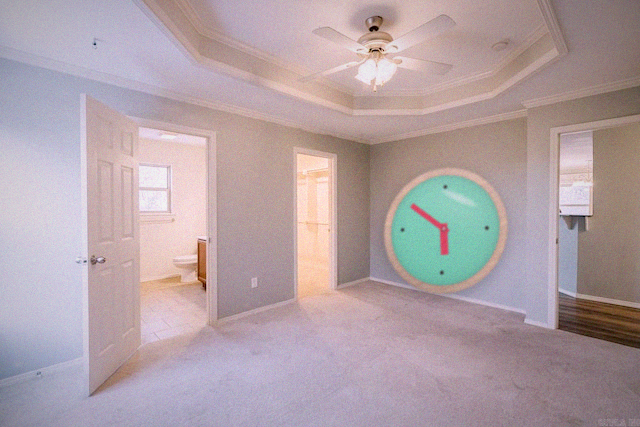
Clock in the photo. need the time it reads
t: 5:51
